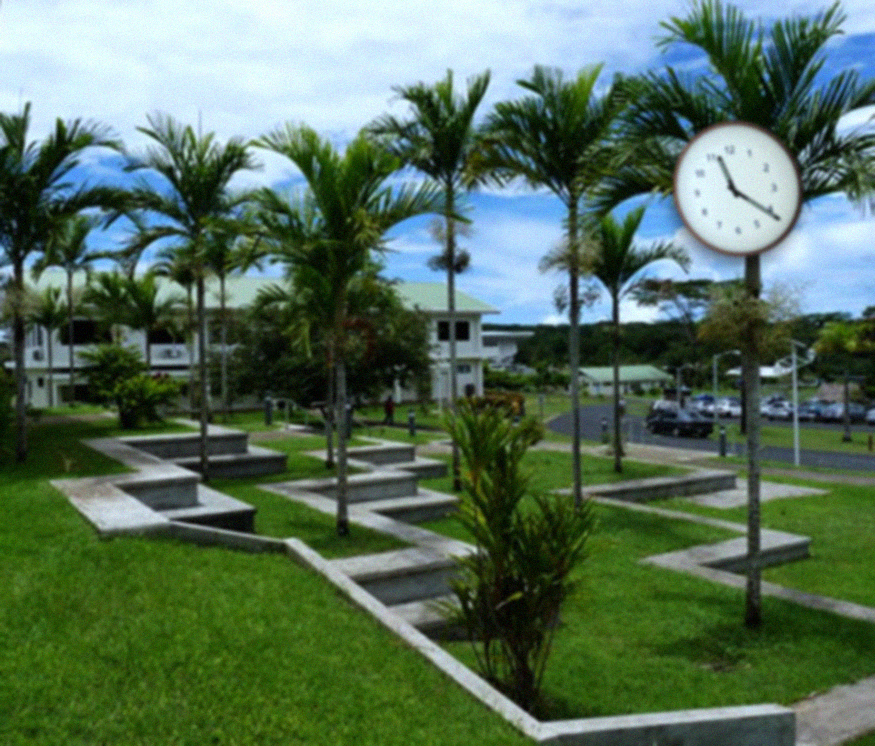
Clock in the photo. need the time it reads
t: 11:21
